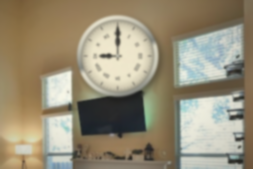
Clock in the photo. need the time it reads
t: 9:00
